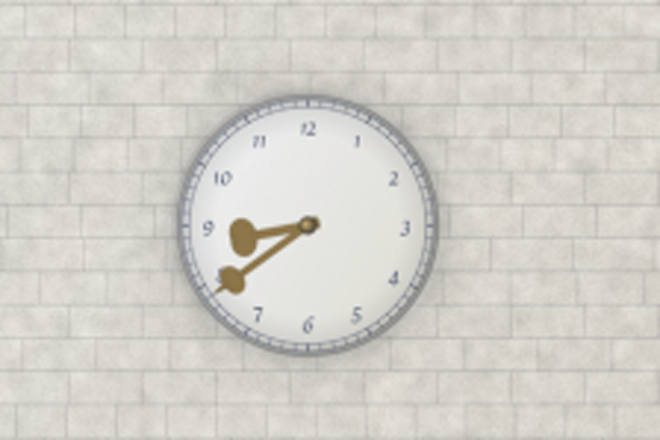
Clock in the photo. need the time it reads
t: 8:39
